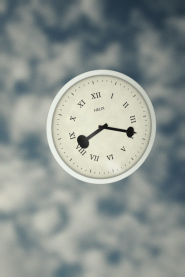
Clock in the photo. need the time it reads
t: 8:19
